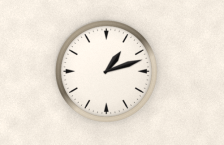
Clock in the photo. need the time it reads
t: 1:12
